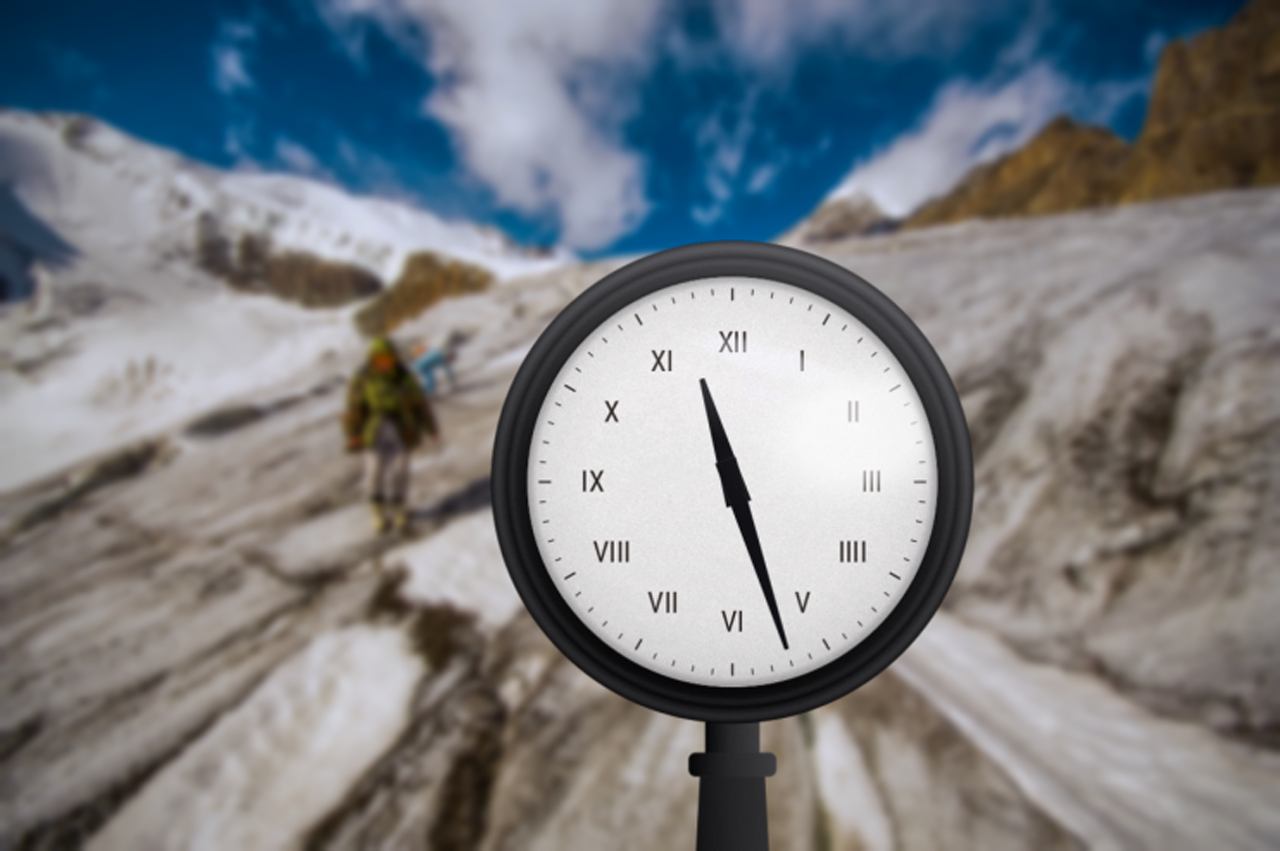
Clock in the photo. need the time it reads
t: 11:27
